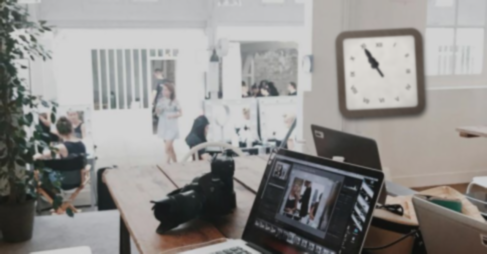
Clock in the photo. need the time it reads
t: 10:55
